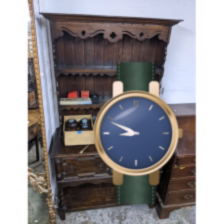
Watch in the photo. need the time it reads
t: 8:49
